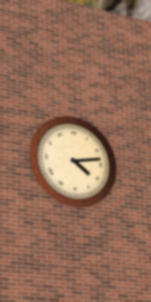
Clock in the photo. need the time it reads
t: 4:13
